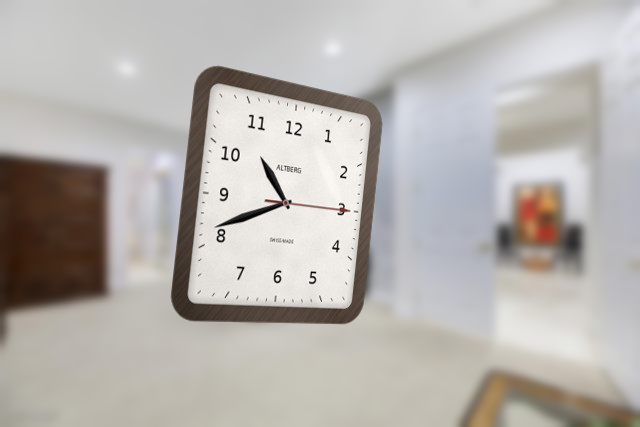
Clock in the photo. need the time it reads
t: 10:41:15
